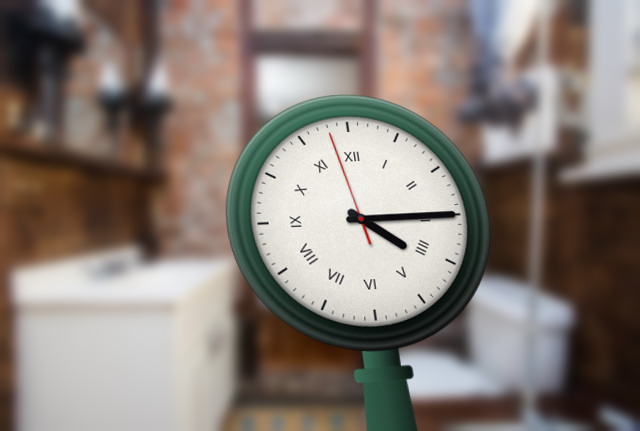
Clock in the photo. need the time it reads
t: 4:14:58
